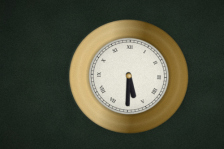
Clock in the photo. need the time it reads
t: 5:30
